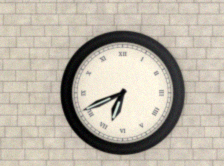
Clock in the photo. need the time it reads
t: 6:41
